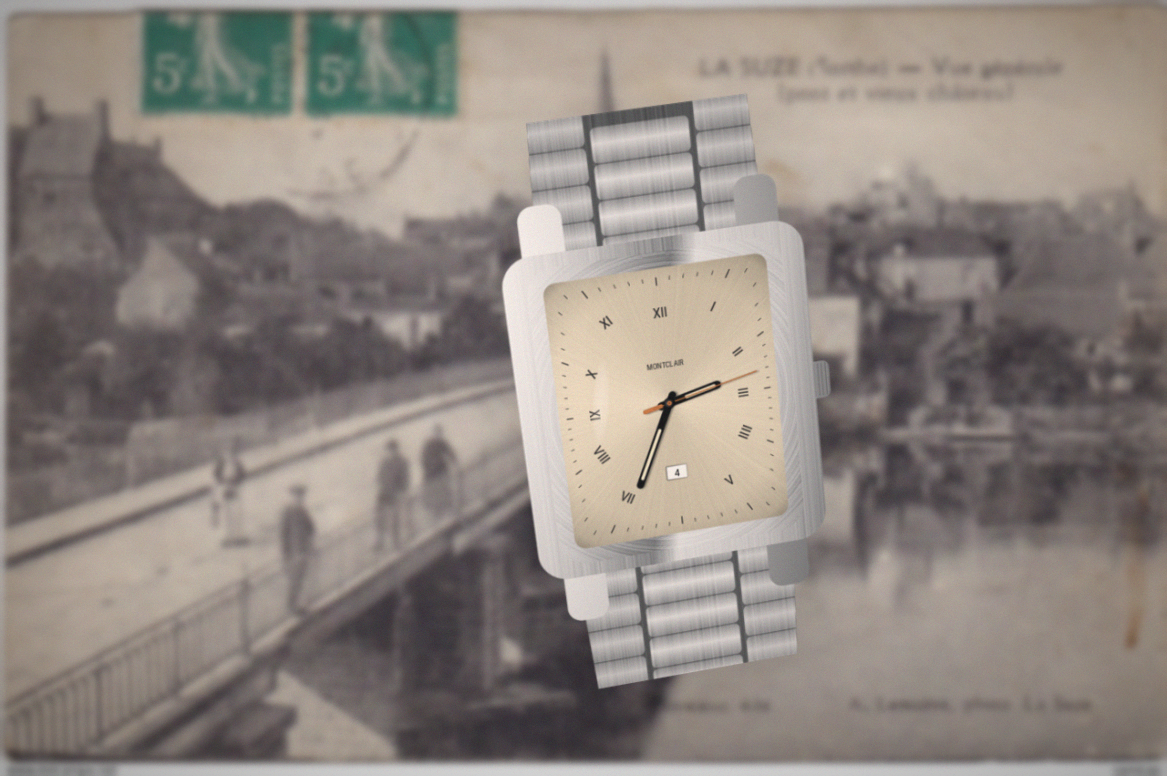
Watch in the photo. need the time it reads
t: 2:34:13
